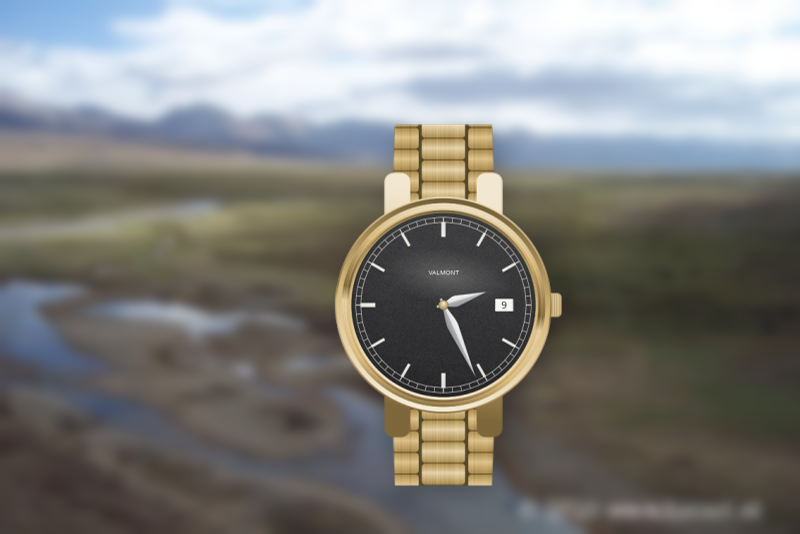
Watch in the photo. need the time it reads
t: 2:26
